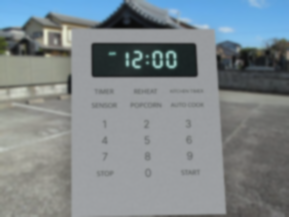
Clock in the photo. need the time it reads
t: 12:00
